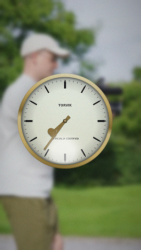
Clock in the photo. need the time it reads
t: 7:36
